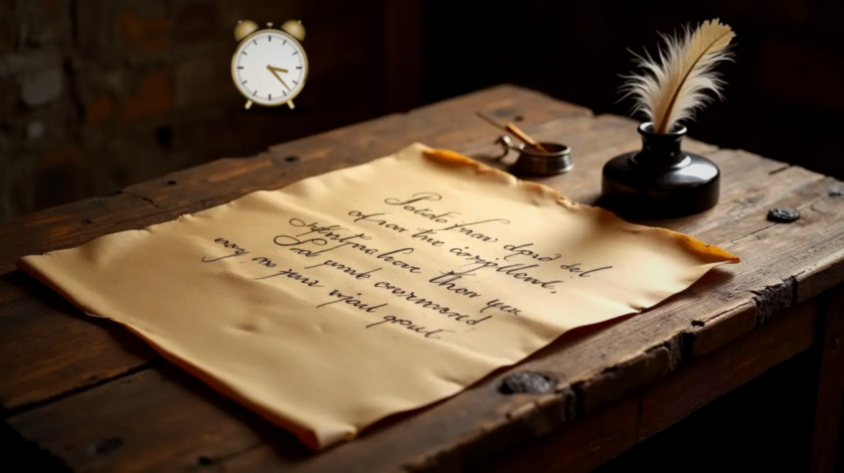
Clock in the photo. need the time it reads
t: 3:23
